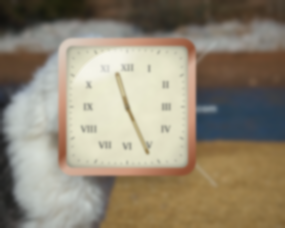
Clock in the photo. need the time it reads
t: 11:26
